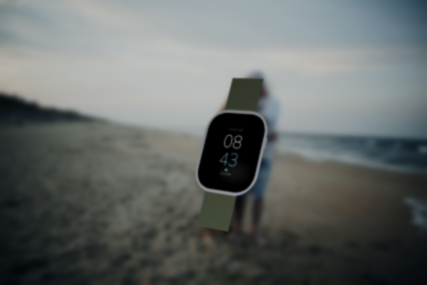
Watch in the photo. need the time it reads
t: 8:43
